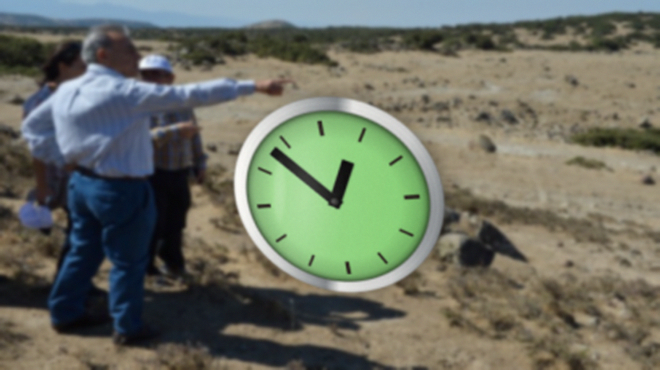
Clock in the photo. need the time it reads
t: 12:53
